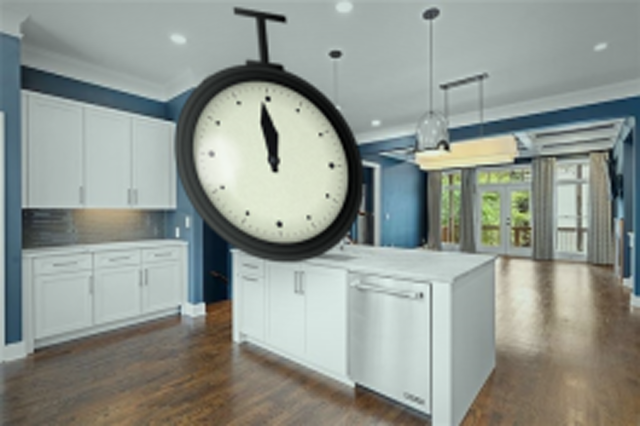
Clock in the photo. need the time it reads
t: 11:59
